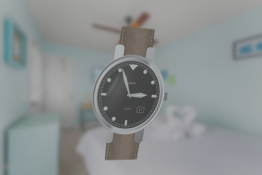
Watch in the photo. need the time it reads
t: 2:56
